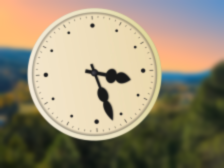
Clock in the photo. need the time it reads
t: 3:27
